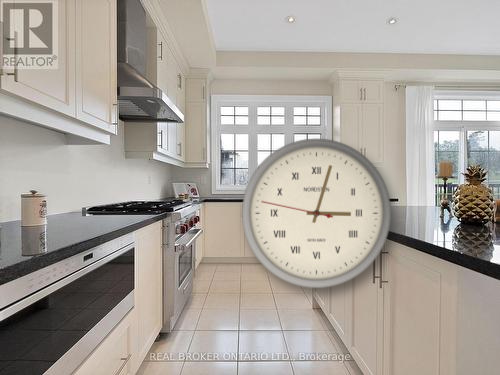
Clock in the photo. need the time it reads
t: 3:02:47
